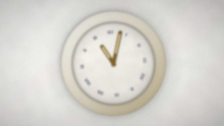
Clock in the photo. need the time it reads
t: 11:03
